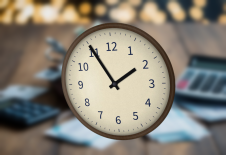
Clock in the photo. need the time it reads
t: 1:55
